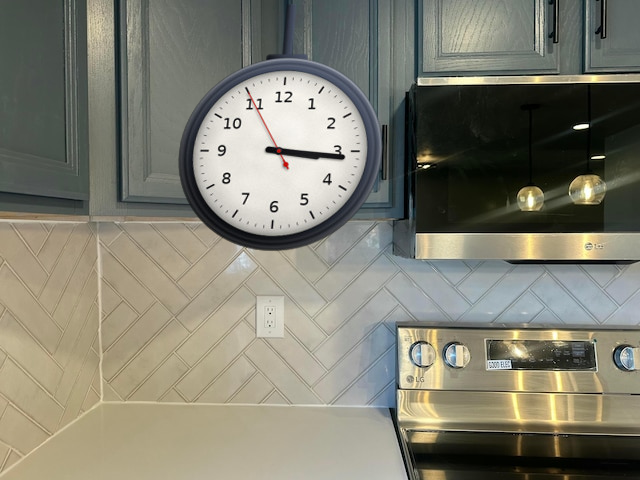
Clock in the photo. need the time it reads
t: 3:15:55
